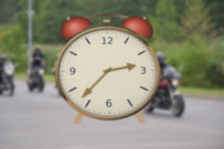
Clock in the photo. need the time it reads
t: 2:37
